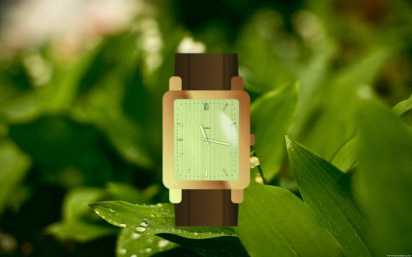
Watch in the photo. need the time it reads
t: 11:17
